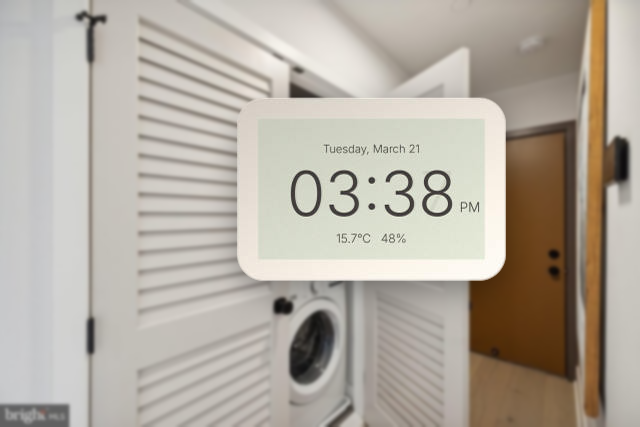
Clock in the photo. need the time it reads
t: 3:38
